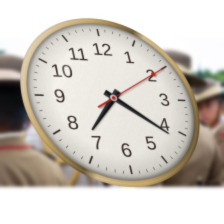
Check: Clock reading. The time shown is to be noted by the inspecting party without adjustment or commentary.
7:21:10
